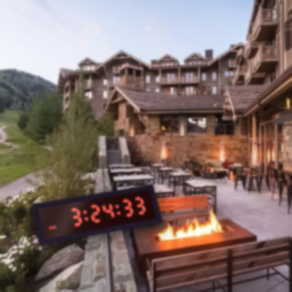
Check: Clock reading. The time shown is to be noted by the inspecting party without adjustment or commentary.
3:24:33
